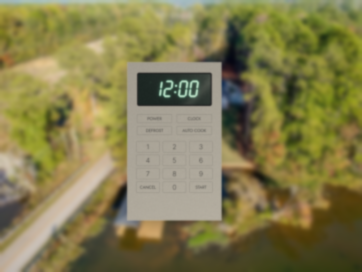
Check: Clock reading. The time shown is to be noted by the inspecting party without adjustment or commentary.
12:00
